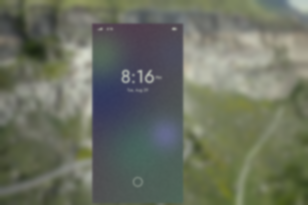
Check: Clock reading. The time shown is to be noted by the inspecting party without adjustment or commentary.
8:16
